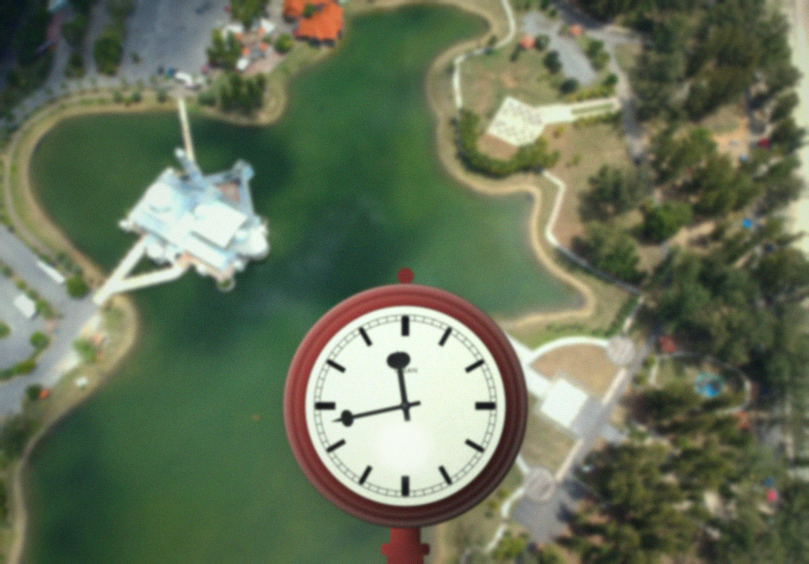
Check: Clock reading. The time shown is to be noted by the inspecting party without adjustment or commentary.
11:43
